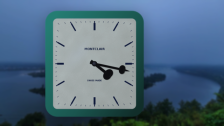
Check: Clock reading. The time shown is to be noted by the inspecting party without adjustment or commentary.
4:17
